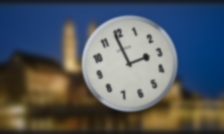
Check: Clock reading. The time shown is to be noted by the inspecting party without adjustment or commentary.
2:59
